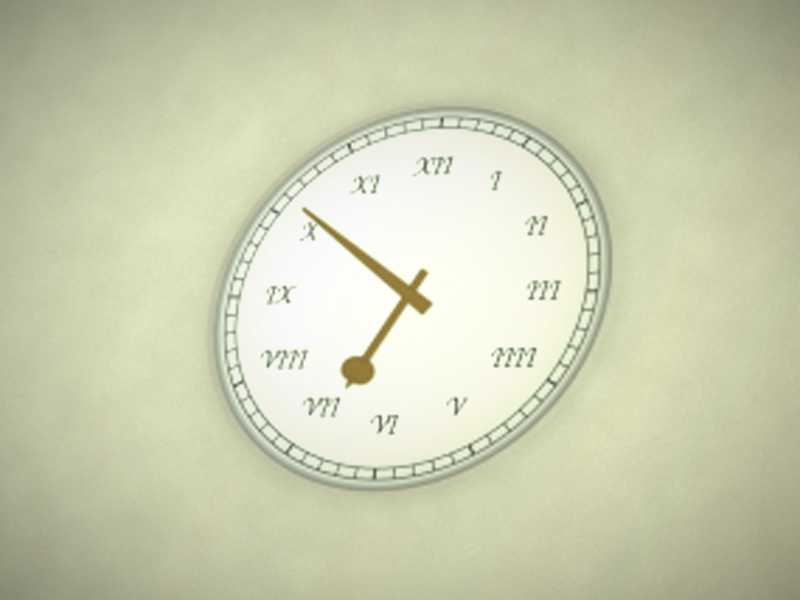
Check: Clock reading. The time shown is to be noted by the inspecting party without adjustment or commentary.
6:51
